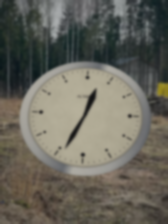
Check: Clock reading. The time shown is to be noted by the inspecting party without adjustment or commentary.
12:34
